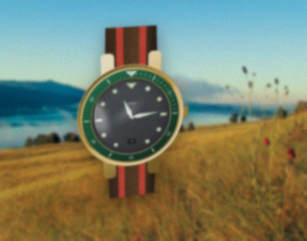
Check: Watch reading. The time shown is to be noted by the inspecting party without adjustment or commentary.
11:14
